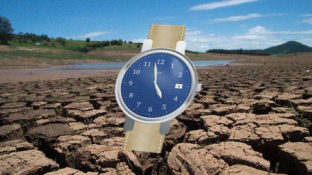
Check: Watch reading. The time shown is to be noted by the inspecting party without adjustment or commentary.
4:58
